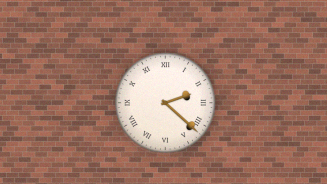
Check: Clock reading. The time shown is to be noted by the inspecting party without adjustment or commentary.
2:22
